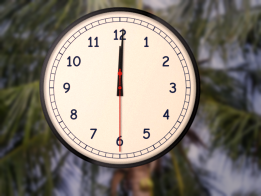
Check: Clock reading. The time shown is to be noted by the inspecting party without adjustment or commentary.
12:00:30
